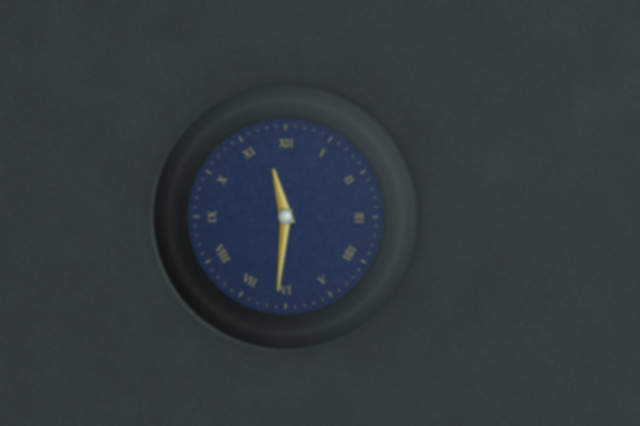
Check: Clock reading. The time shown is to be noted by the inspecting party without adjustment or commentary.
11:31
